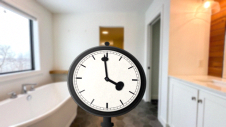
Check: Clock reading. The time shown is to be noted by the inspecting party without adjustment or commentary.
3:59
